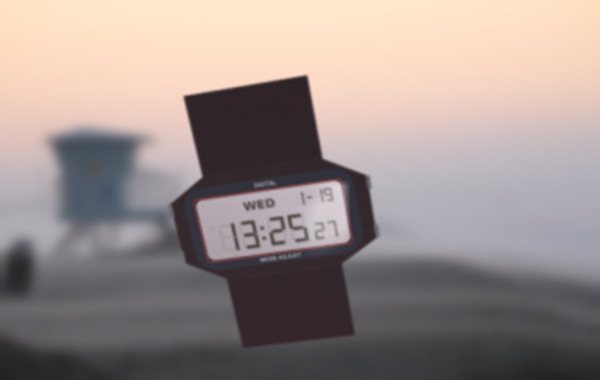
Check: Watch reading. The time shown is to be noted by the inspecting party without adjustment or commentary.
13:25:27
